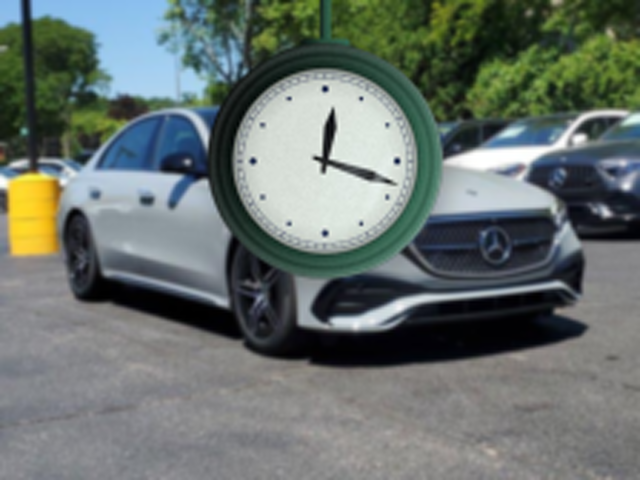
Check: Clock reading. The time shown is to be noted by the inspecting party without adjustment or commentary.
12:18
